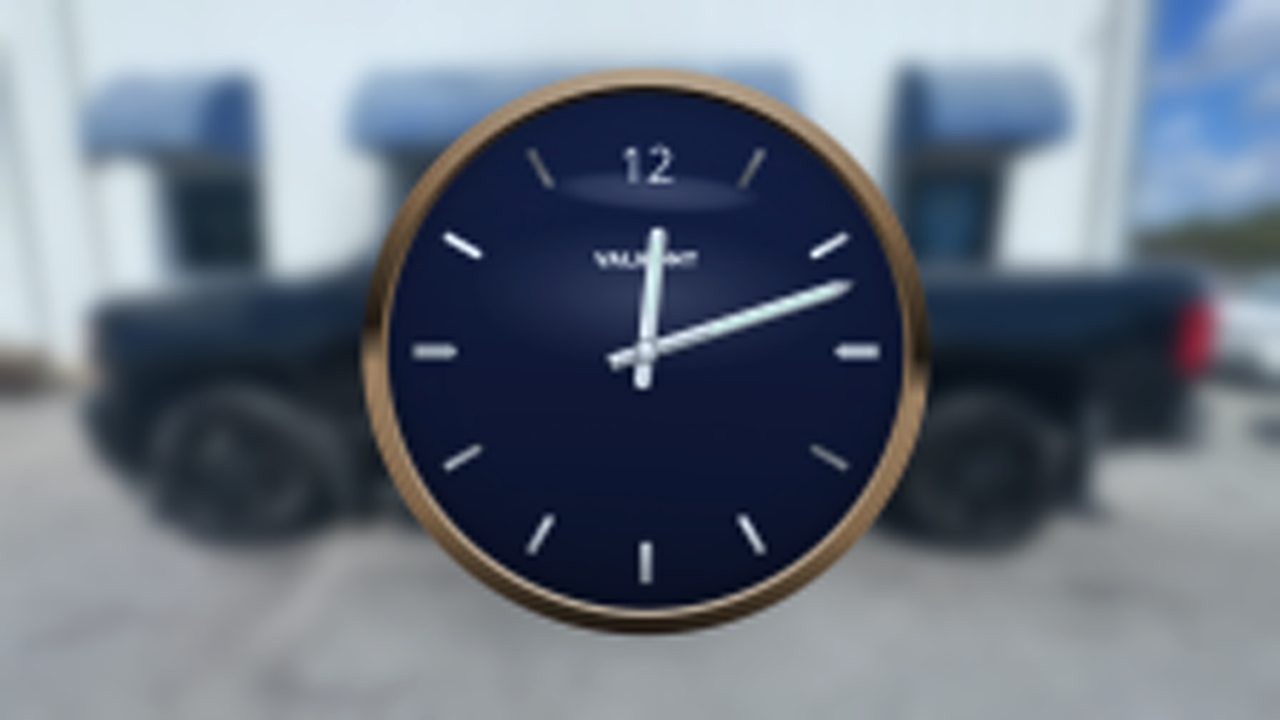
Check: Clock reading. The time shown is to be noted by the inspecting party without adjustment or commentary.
12:12
